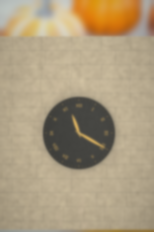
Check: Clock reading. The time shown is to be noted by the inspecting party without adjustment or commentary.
11:20
